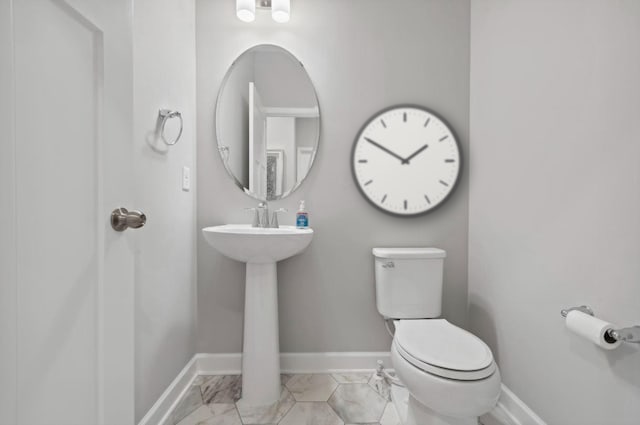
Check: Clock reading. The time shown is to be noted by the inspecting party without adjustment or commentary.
1:50
